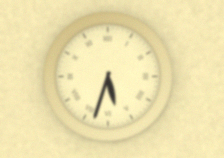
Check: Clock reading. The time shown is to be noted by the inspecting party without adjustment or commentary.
5:33
